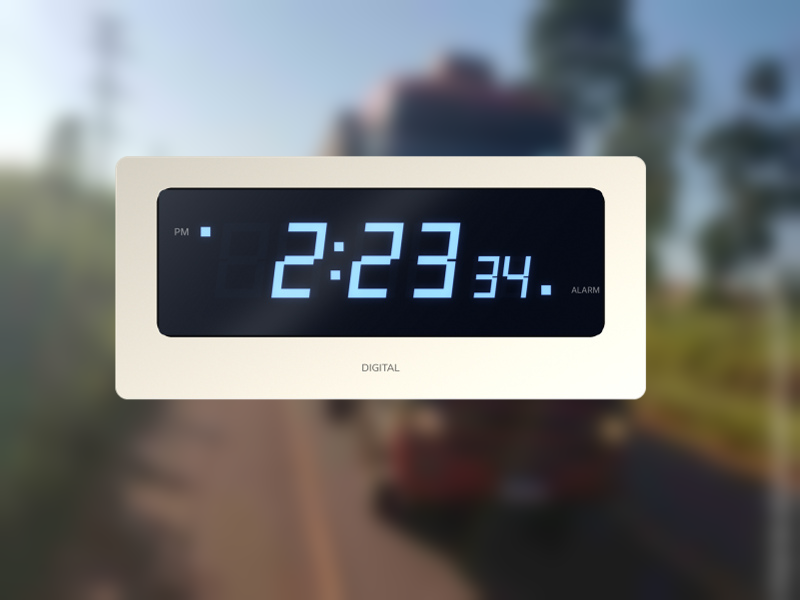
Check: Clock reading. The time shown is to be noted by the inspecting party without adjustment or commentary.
2:23:34
